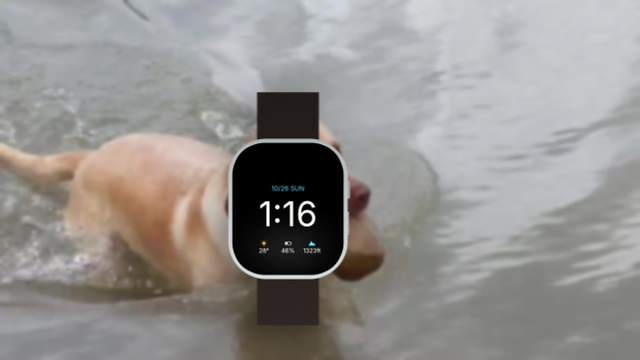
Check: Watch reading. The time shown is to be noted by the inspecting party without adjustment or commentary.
1:16
